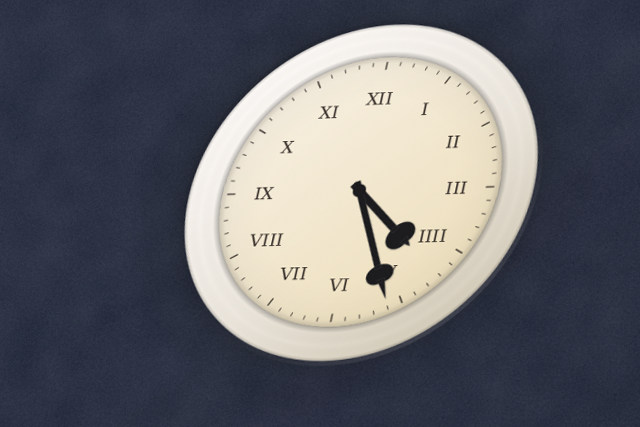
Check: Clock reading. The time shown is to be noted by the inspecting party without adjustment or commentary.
4:26
